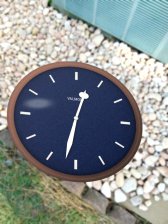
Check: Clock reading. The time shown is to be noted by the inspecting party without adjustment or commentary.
12:32
